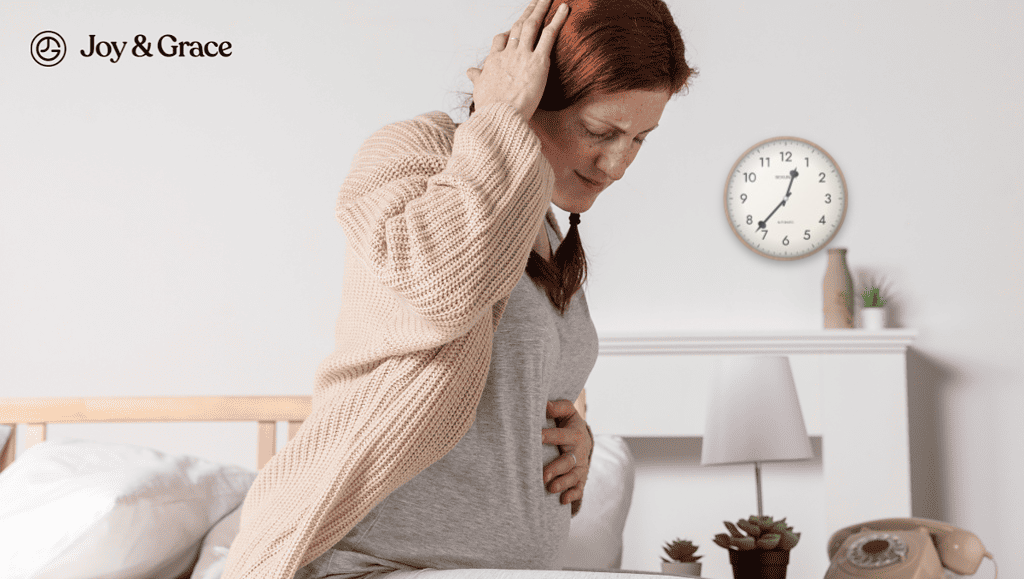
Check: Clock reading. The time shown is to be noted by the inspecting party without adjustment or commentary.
12:37
